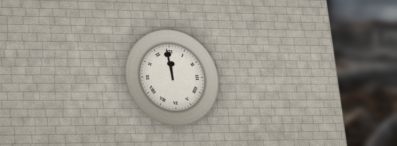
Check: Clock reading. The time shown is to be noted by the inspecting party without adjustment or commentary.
11:59
